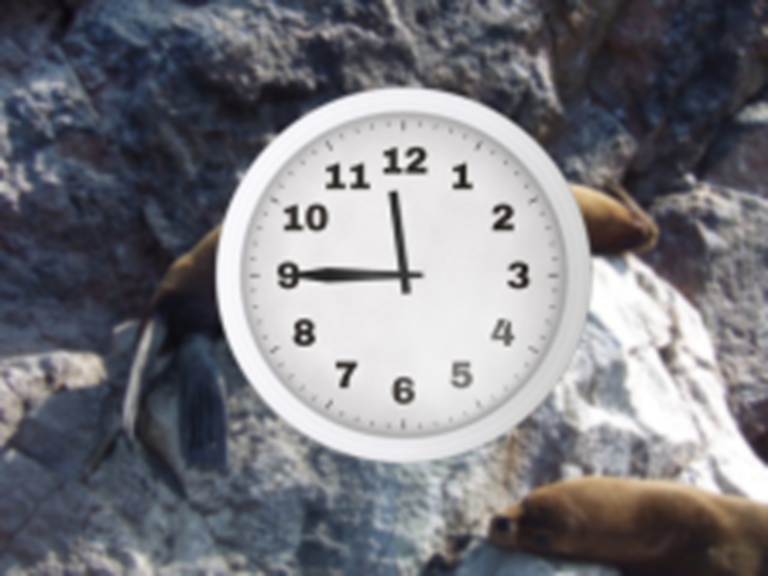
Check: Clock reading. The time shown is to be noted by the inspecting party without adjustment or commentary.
11:45
